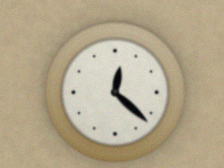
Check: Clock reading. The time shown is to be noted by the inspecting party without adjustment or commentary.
12:22
